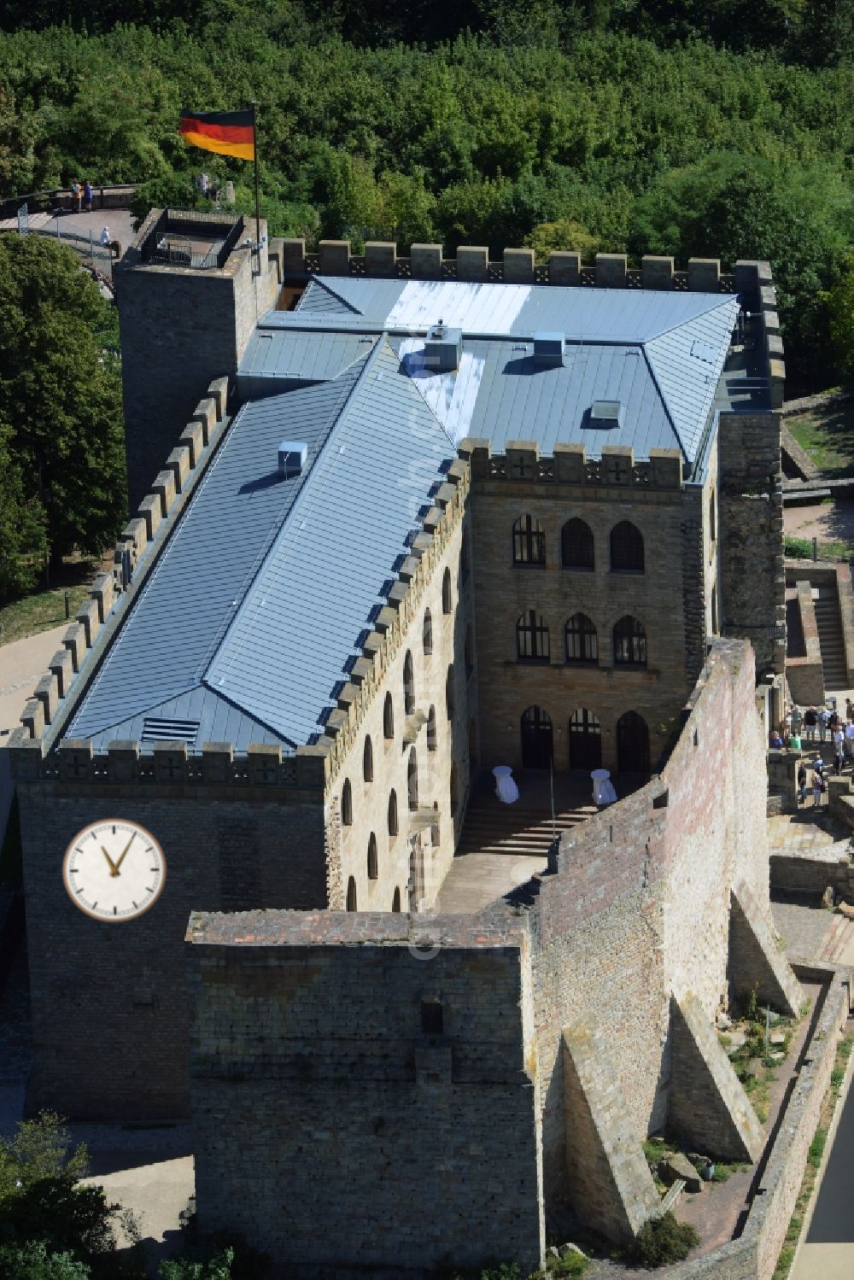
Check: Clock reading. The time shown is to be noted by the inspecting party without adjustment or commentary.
11:05
